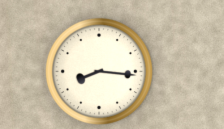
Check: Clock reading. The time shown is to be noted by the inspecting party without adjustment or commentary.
8:16
